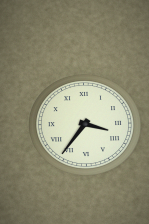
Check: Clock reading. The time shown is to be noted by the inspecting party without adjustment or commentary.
3:36
